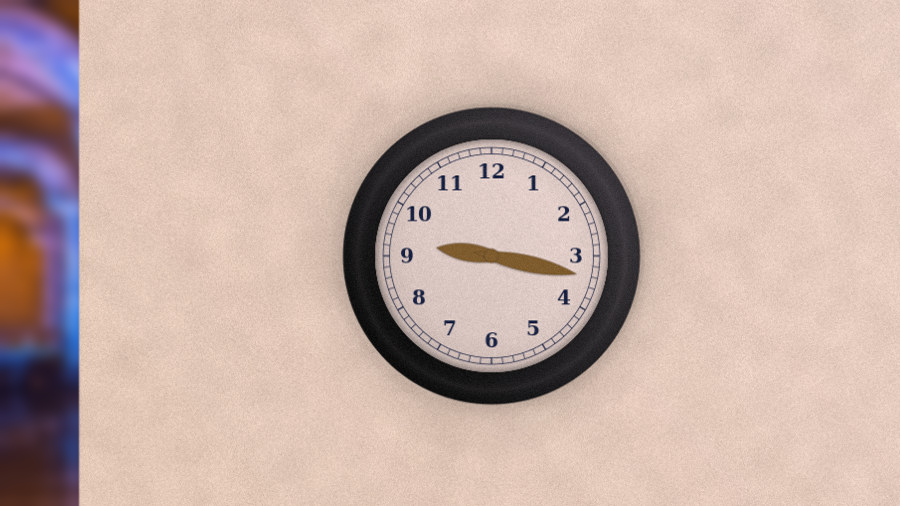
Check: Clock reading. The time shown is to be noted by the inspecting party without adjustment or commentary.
9:17
